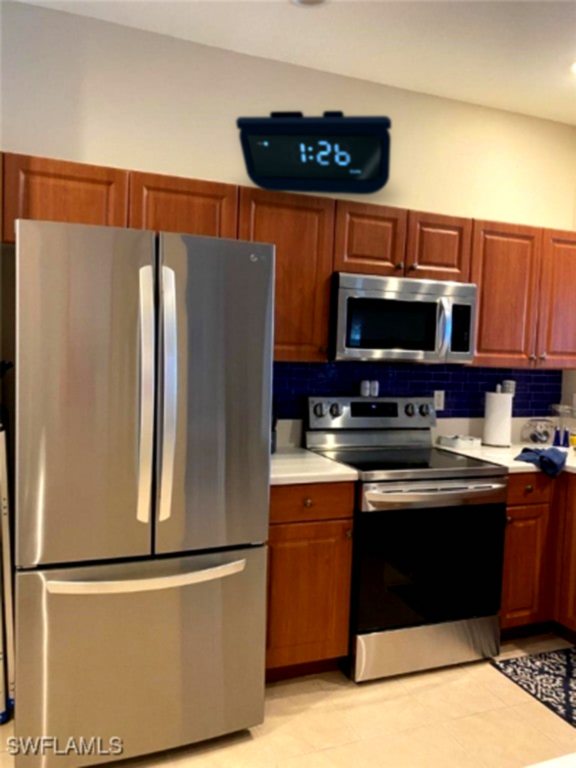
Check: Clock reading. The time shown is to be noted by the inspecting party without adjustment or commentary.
1:26
